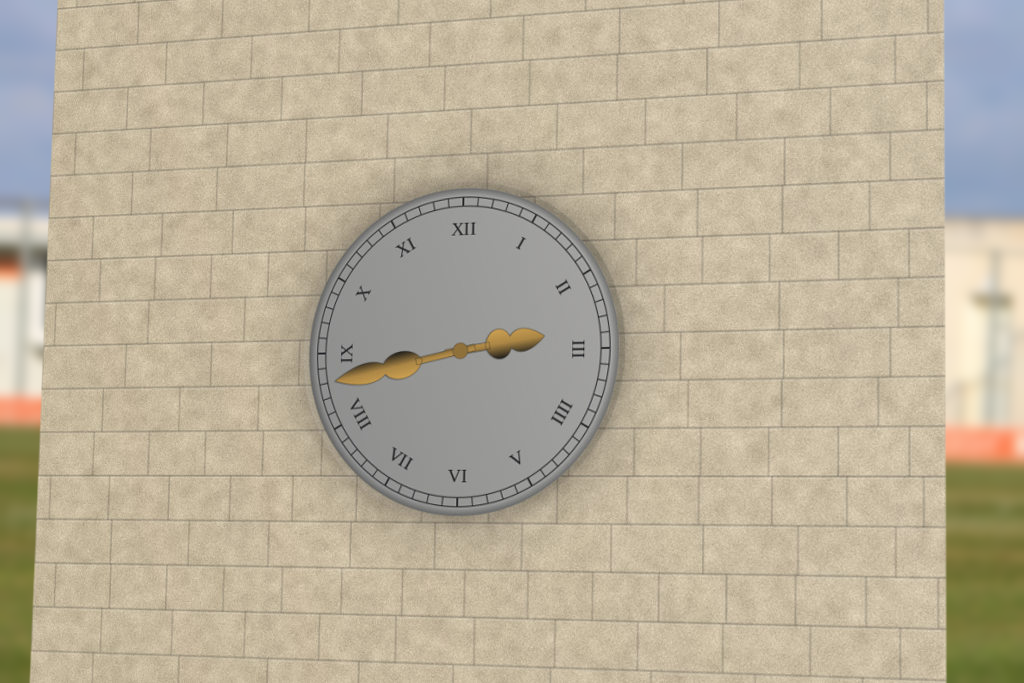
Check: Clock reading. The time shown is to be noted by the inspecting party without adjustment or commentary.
2:43
